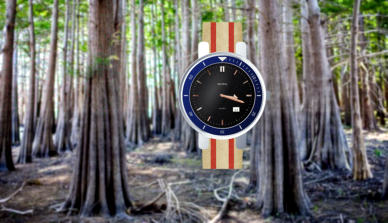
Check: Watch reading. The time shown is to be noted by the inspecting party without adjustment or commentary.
3:18
